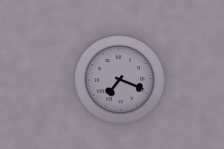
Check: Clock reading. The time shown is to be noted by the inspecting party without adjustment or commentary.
7:19
